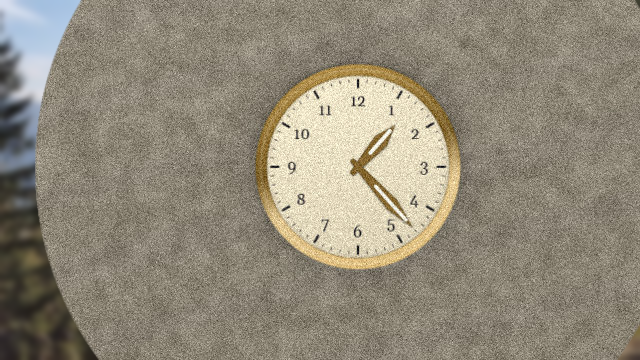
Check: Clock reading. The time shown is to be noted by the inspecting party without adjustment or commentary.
1:23
